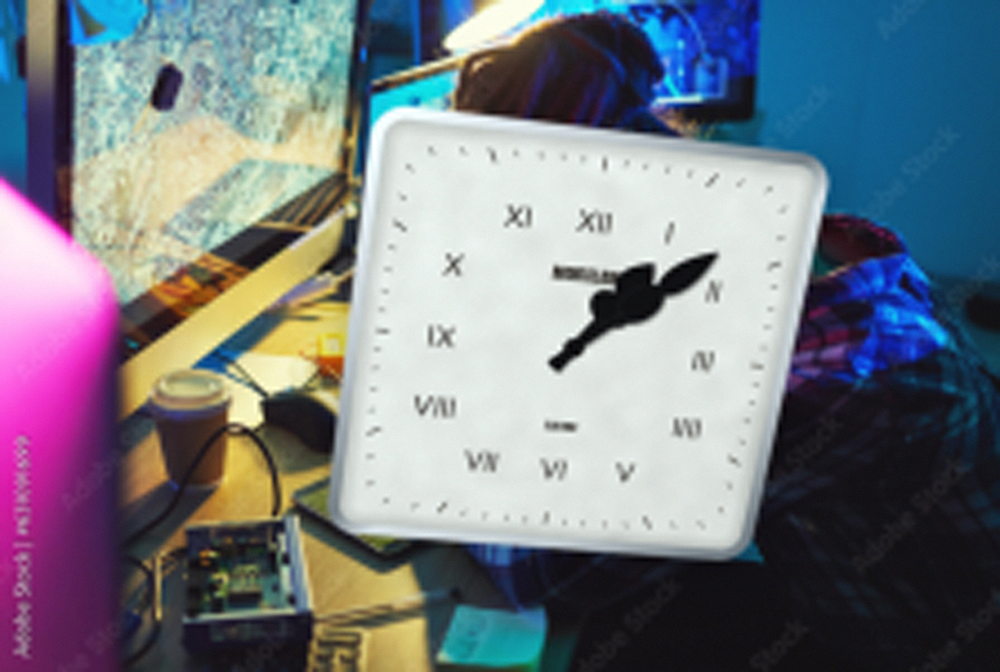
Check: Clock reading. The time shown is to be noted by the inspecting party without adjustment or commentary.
1:08
